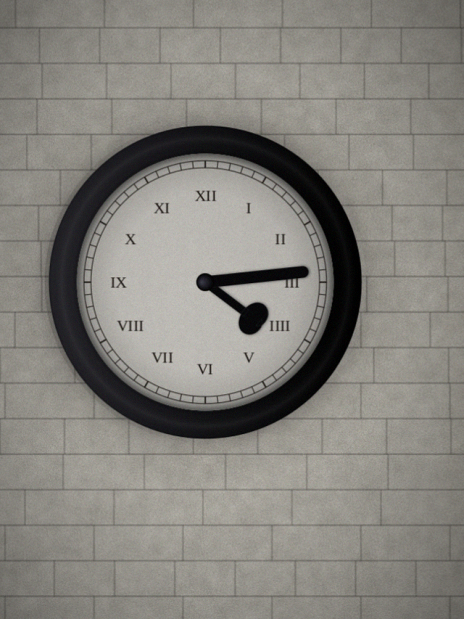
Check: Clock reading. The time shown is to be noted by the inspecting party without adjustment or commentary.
4:14
